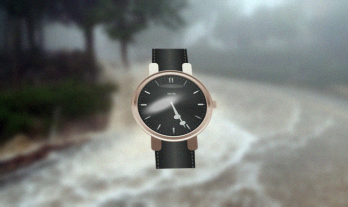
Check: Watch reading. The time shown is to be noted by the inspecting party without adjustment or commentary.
5:26
